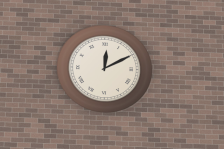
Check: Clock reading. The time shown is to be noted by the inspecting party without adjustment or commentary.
12:10
